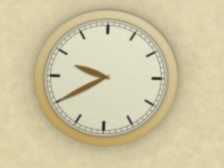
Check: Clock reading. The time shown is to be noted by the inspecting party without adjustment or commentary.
9:40
